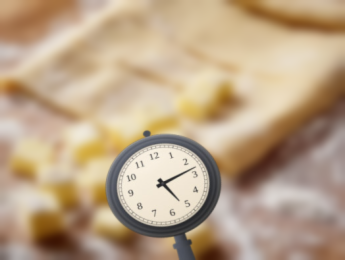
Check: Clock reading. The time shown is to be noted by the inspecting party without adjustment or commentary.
5:13
